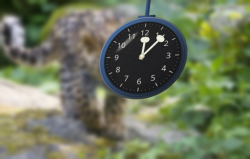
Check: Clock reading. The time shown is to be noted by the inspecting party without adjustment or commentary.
12:07
